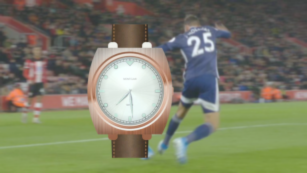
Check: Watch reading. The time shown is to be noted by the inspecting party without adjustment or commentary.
7:29
